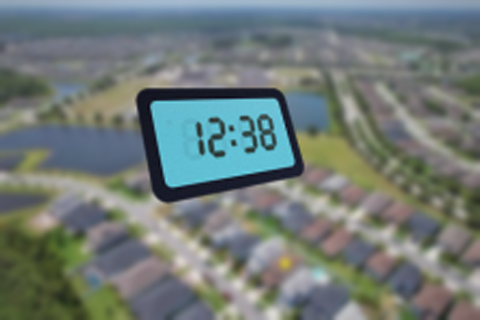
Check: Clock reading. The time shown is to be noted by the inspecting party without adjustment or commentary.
12:38
